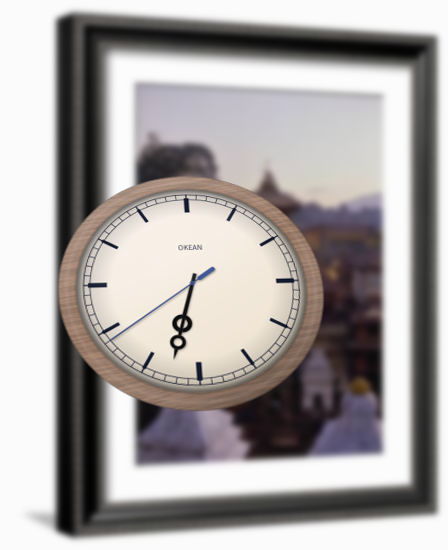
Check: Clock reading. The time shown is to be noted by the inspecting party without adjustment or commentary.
6:32:39
